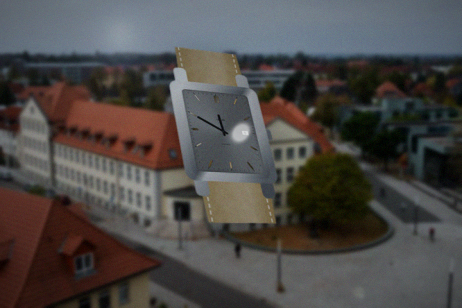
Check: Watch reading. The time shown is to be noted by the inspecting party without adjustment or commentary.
11:50
